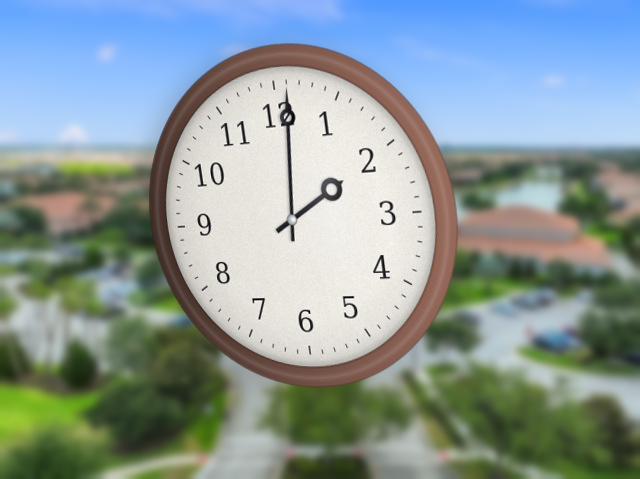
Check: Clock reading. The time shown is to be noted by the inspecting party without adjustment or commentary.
2:01
